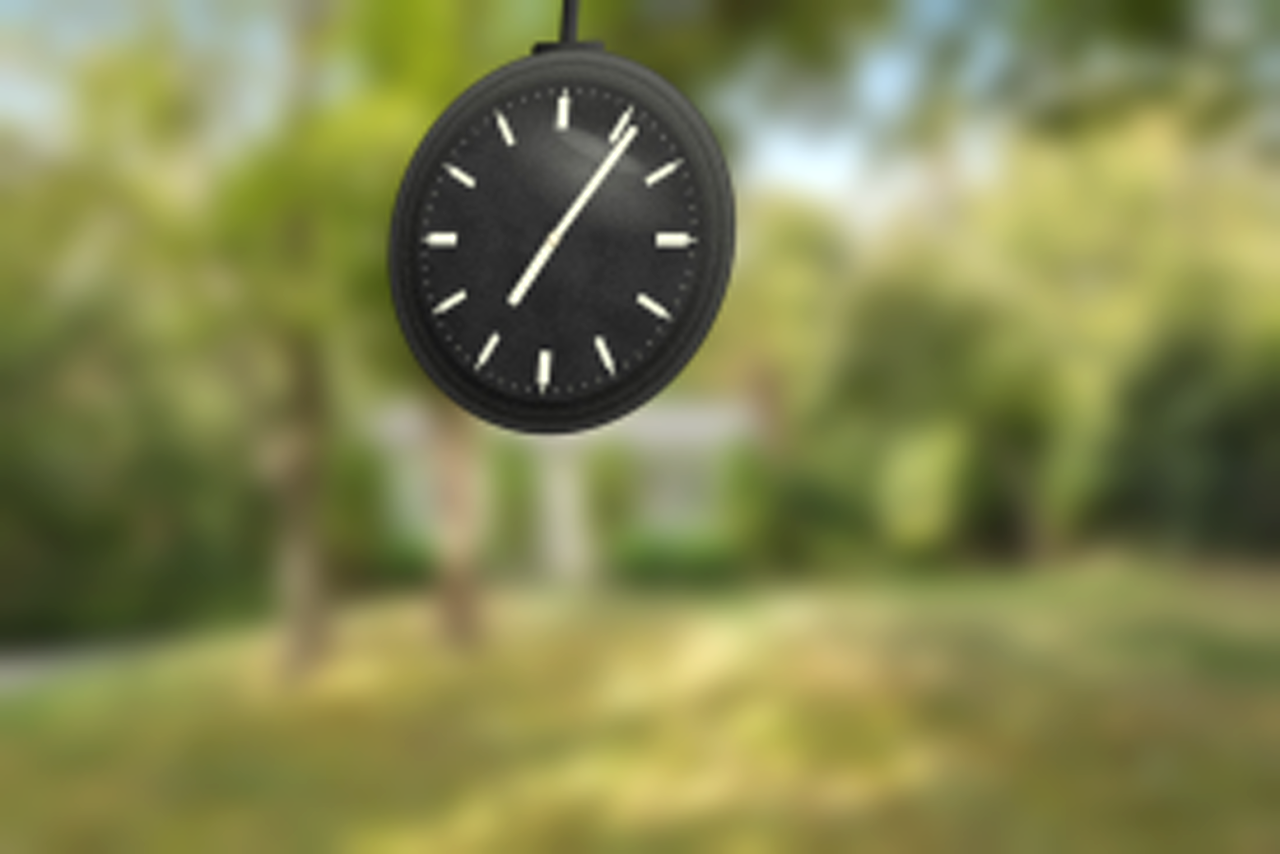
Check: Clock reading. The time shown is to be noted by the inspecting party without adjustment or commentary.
7:06
